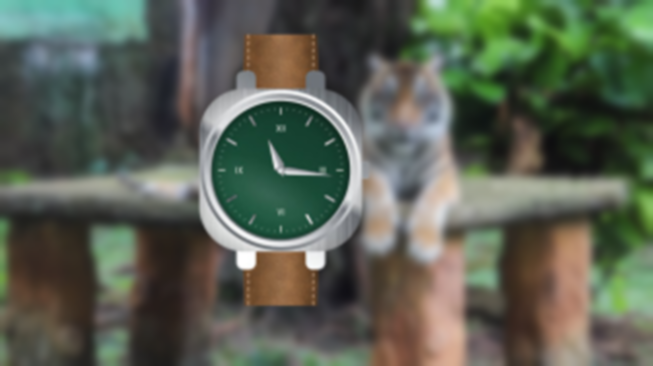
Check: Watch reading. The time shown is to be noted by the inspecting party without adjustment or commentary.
11:16
